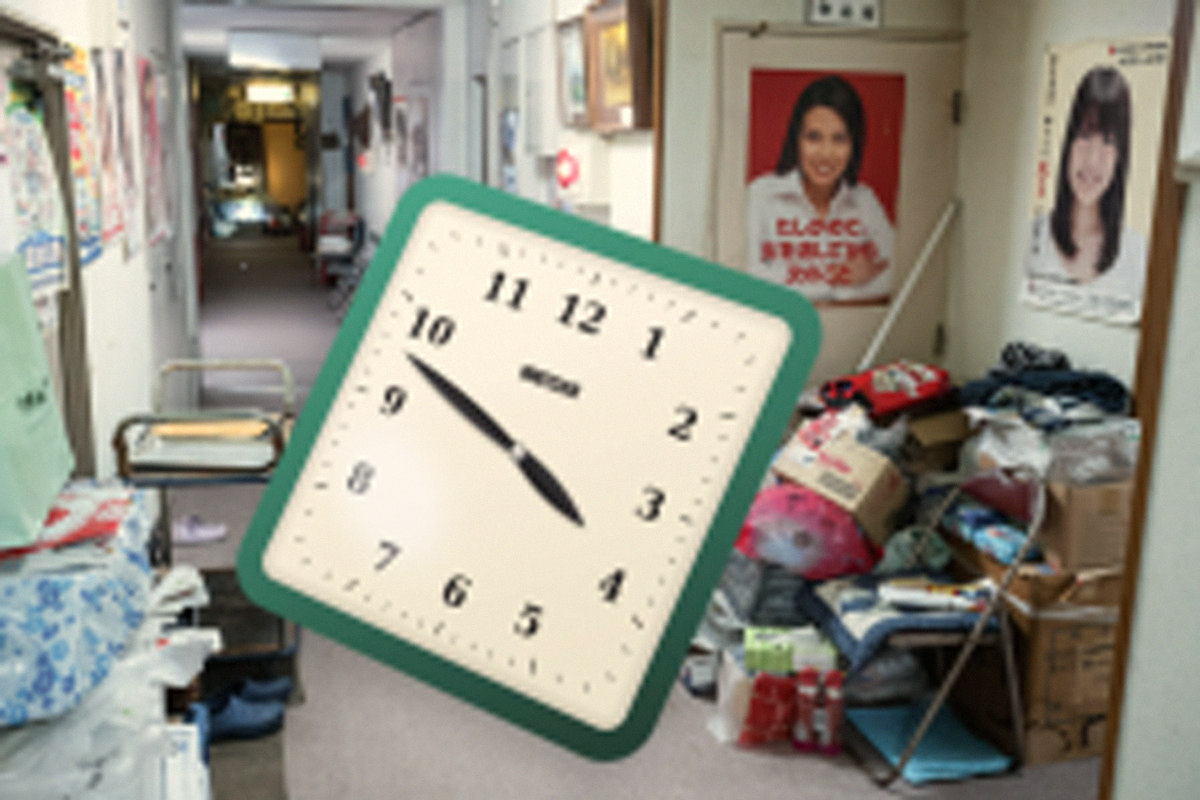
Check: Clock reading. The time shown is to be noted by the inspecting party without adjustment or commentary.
3:48
